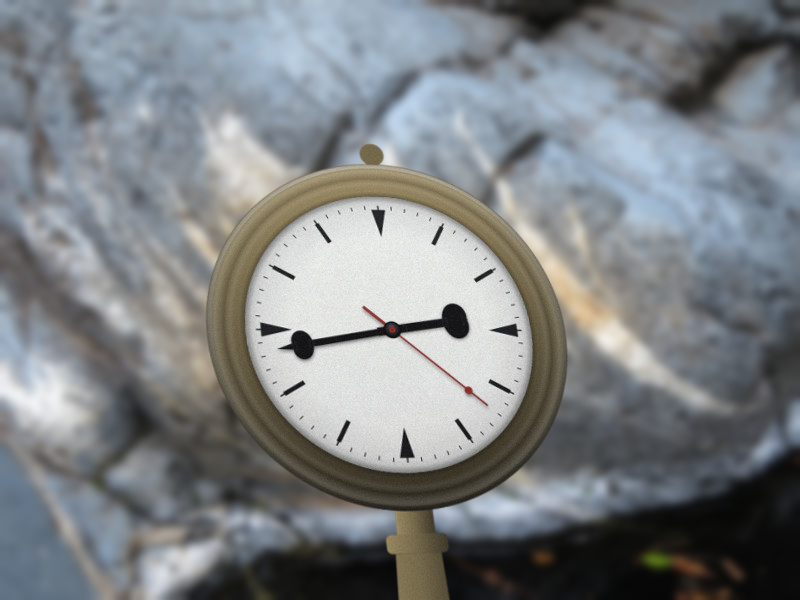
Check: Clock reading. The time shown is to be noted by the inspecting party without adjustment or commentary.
2:43:22
